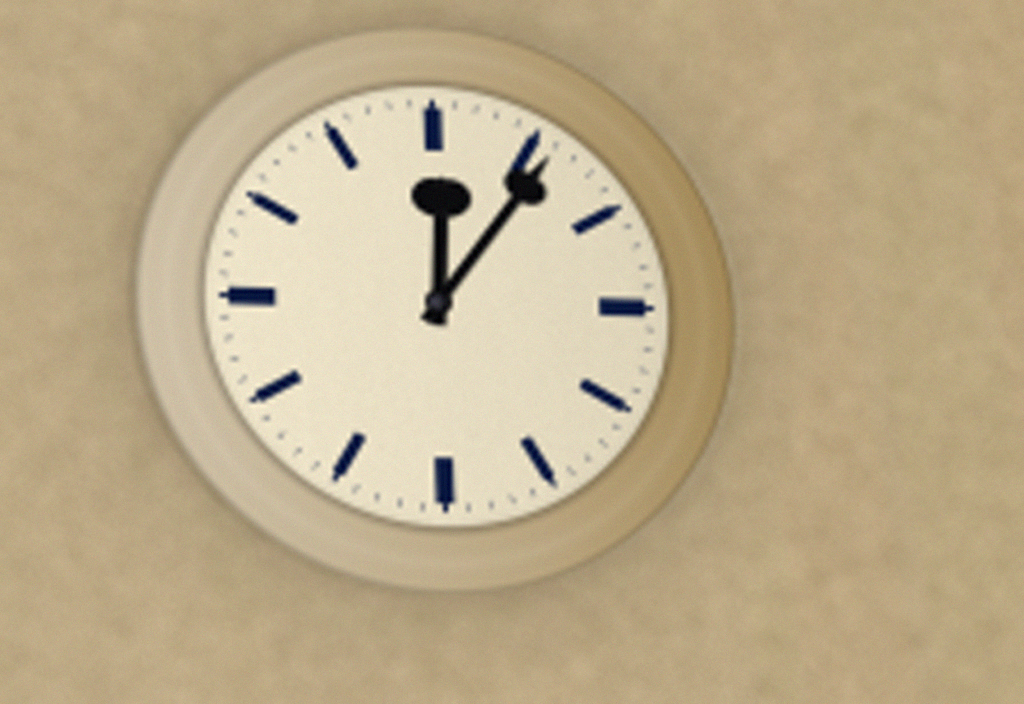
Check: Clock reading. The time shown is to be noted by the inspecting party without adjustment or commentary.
12:06
